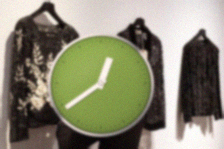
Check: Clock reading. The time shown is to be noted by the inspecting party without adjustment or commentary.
12:39
